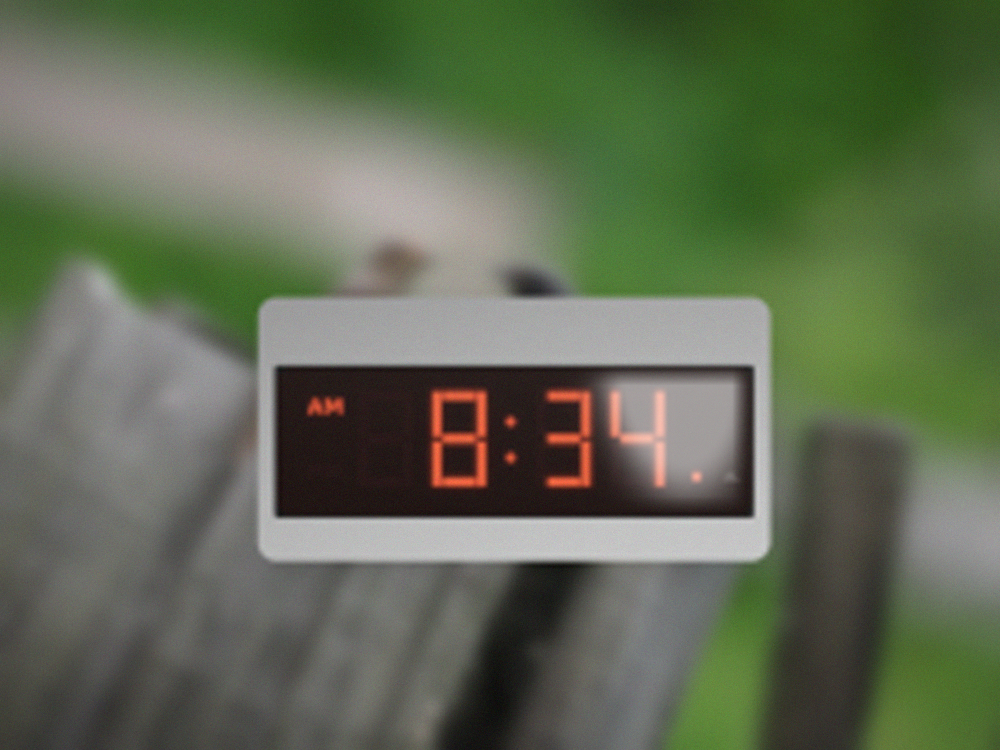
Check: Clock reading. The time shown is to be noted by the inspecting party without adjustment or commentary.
8:34
